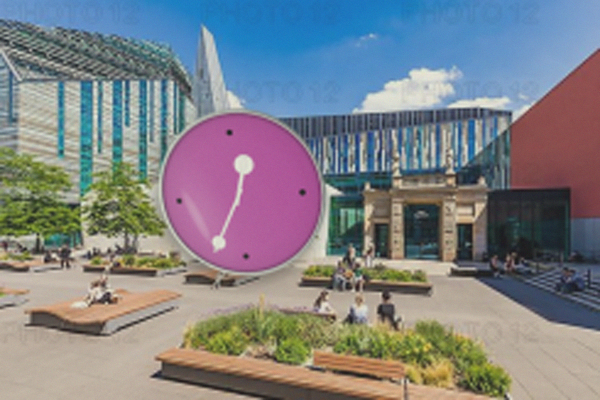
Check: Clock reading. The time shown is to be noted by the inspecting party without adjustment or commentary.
12:35
